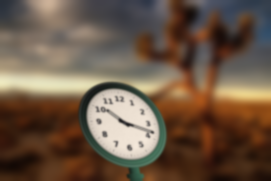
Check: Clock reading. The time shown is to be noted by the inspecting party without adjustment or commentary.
10:18
